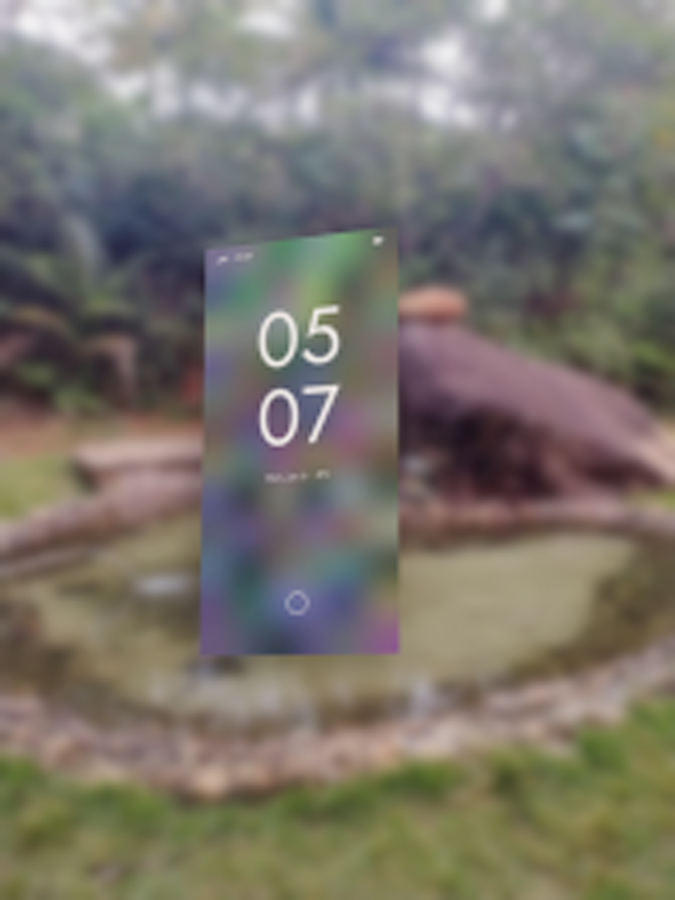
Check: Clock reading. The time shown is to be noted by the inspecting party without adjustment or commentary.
5:07
